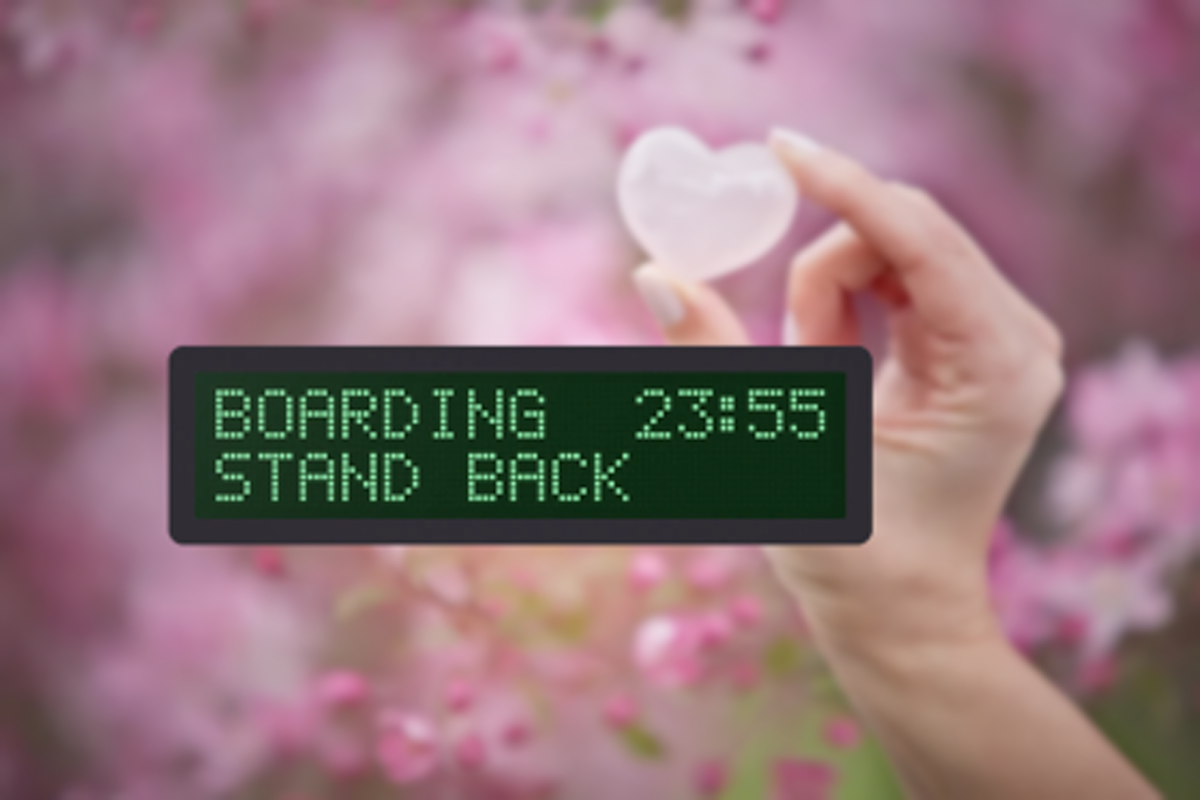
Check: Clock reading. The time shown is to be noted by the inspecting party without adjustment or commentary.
23:55
